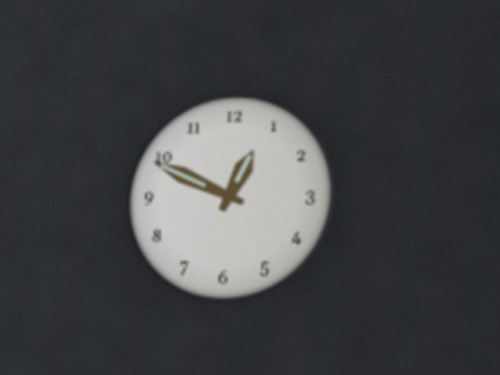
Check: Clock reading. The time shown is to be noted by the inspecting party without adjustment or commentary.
12:49
